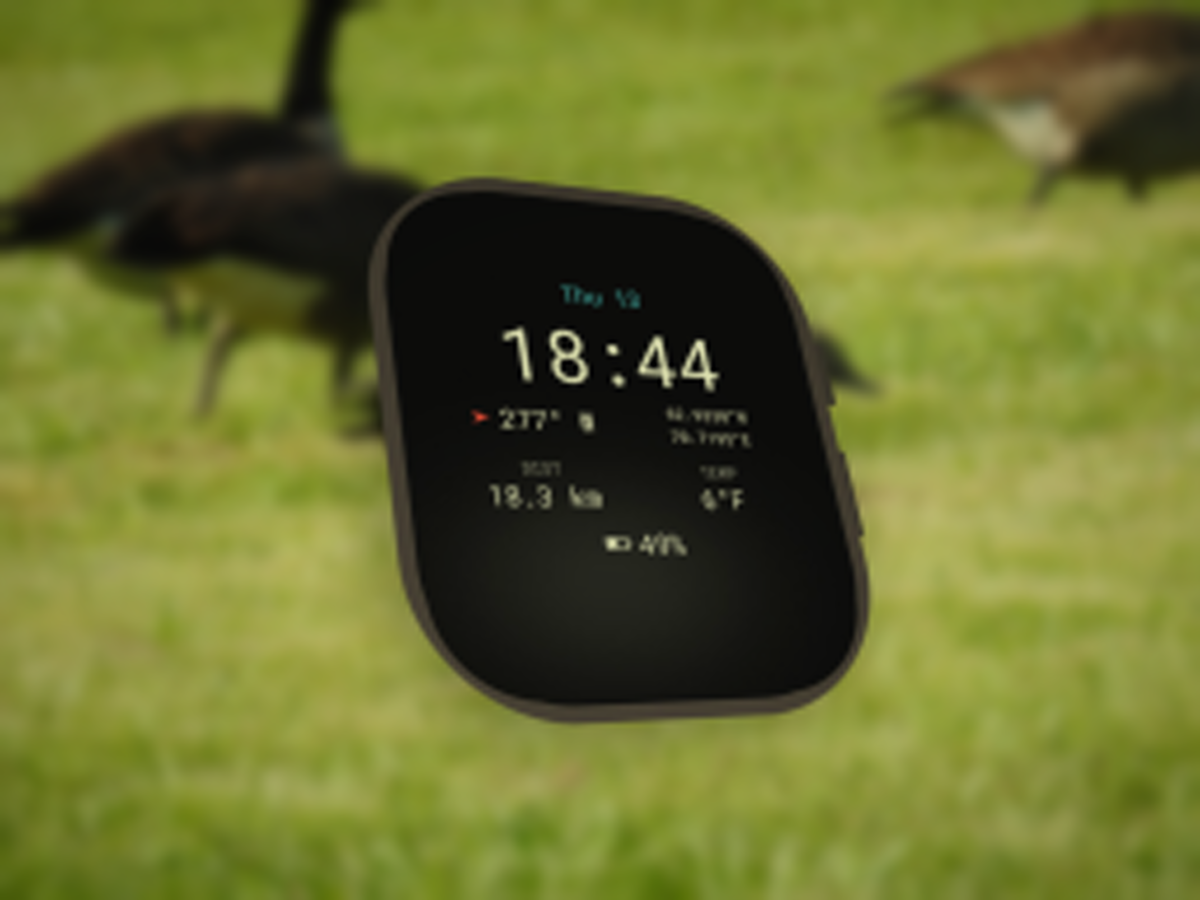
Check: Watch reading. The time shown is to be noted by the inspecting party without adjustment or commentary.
18:44
